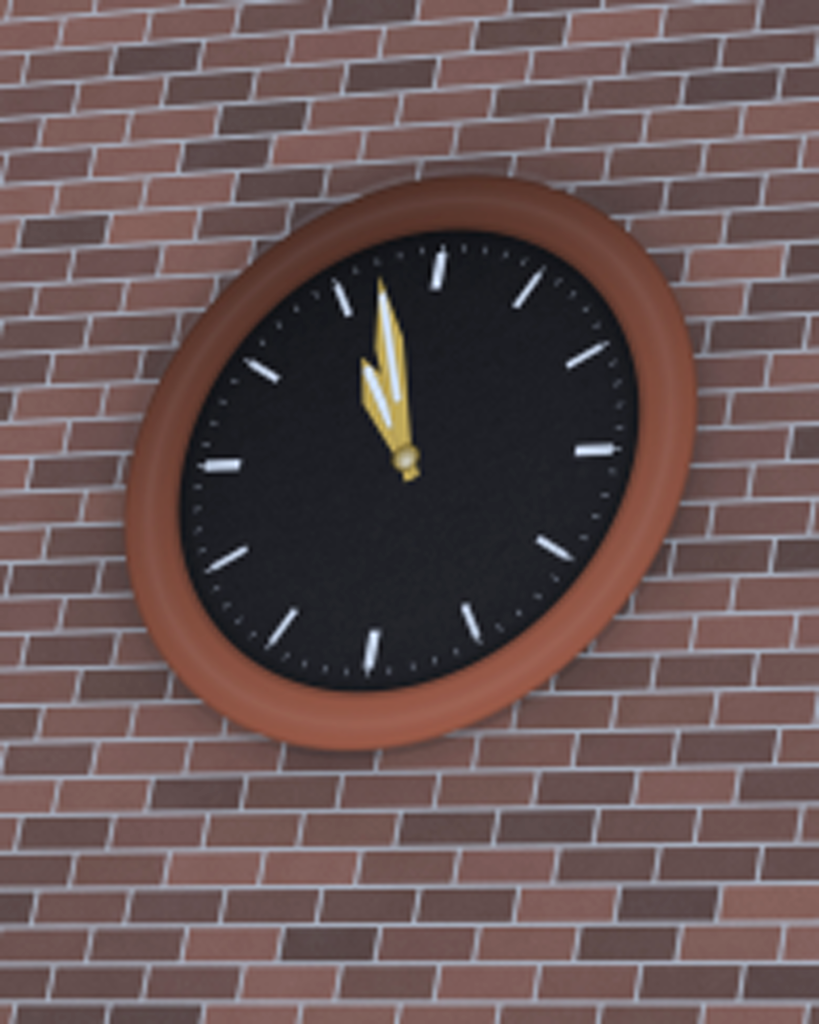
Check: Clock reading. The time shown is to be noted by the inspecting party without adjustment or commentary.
10:57
